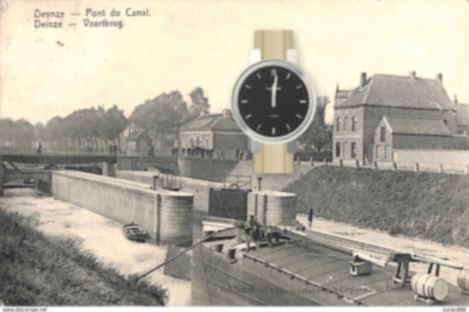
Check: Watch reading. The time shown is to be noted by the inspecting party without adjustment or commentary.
12:01
